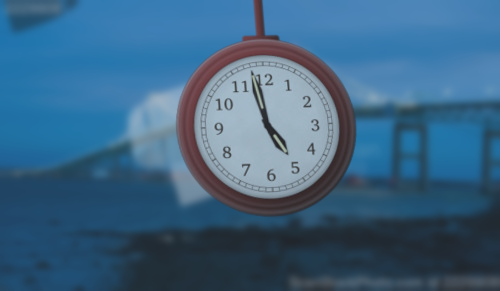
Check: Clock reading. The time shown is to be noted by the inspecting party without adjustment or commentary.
4:58
